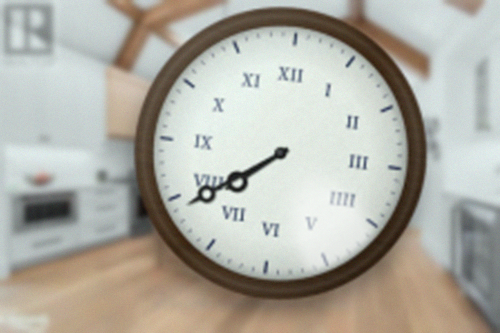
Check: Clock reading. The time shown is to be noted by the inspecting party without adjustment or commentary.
7:39
